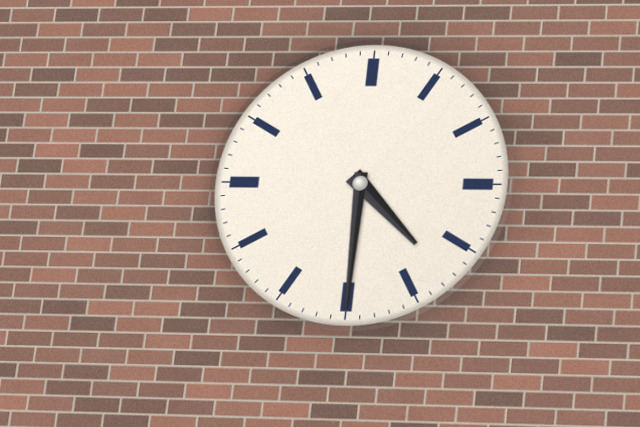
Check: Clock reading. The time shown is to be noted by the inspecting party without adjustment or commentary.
4:30
